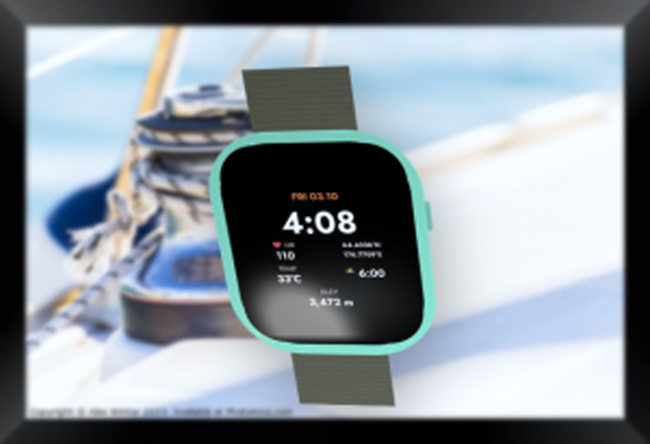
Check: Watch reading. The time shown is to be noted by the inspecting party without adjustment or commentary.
4:08
